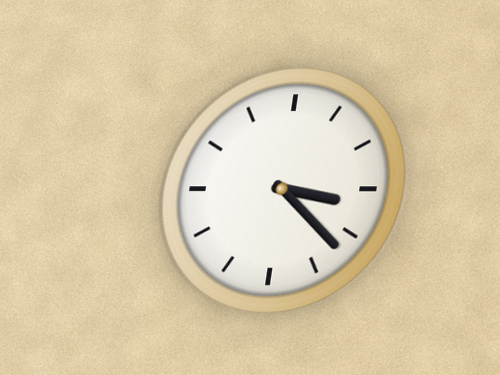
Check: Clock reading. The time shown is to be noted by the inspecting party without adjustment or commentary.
3:22
